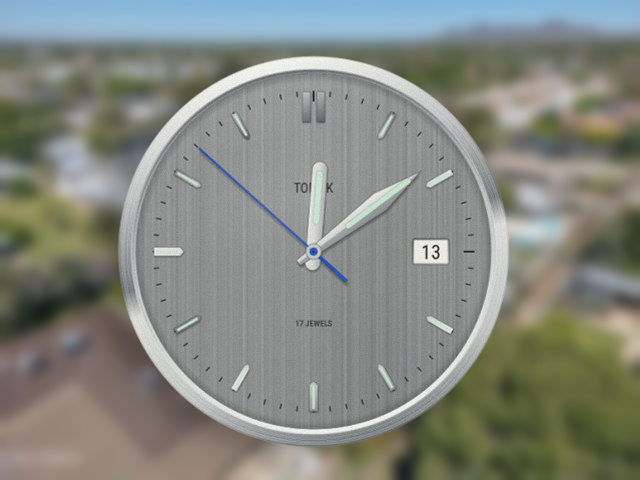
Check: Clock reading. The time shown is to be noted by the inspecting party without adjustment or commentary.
12:08:52
